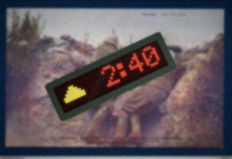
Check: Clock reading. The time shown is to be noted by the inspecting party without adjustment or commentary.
2:40
